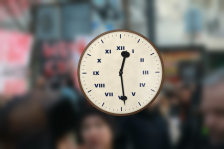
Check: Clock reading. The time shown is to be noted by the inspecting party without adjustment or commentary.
12:29
